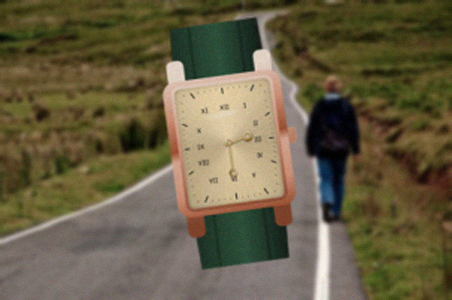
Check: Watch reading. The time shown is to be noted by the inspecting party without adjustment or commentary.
2:30
